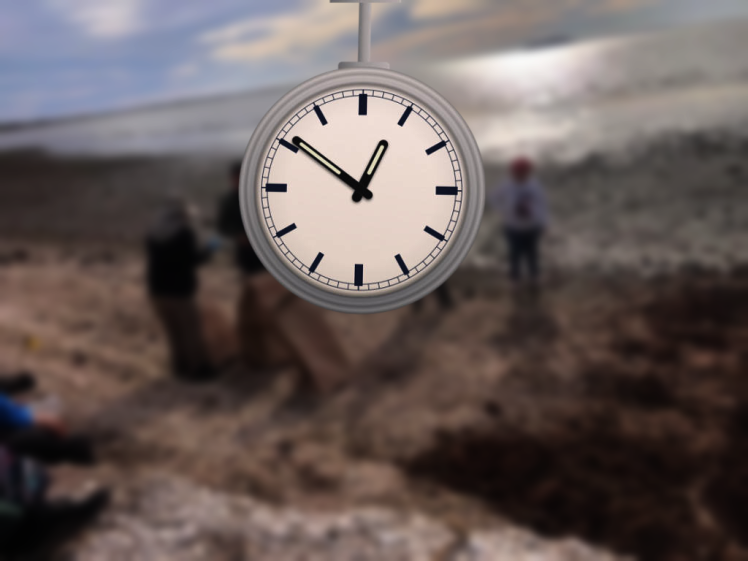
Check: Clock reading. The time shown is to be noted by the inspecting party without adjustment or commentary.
12:51
